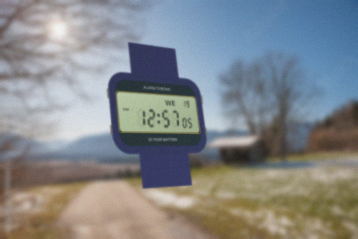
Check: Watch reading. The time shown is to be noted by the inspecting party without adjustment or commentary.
12:57:05
